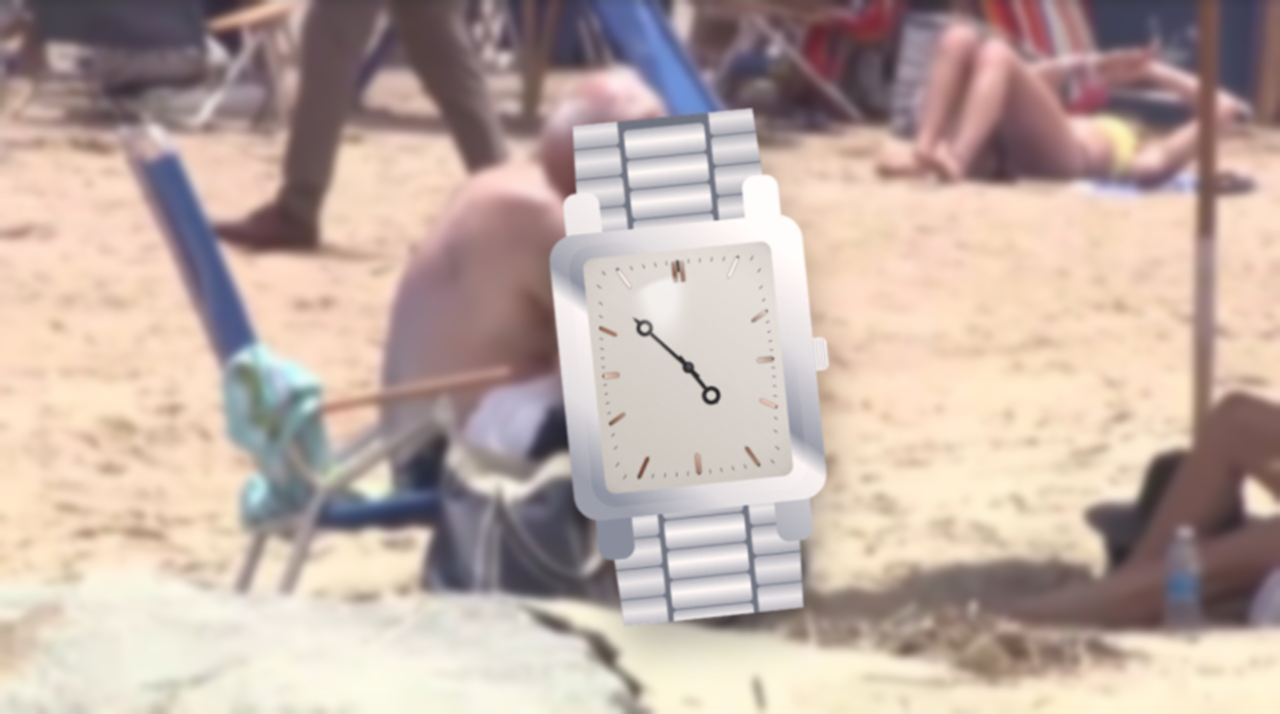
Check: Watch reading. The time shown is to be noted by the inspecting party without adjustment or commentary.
4:53
